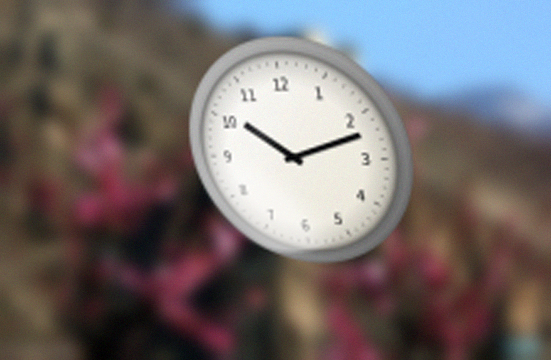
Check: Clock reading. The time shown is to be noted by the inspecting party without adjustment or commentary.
10:12
